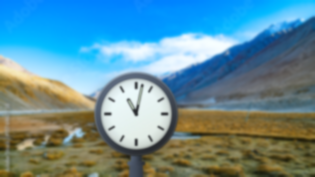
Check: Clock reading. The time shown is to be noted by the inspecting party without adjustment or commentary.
11:02
